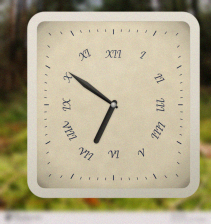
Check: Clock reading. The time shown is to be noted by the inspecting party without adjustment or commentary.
6:51
